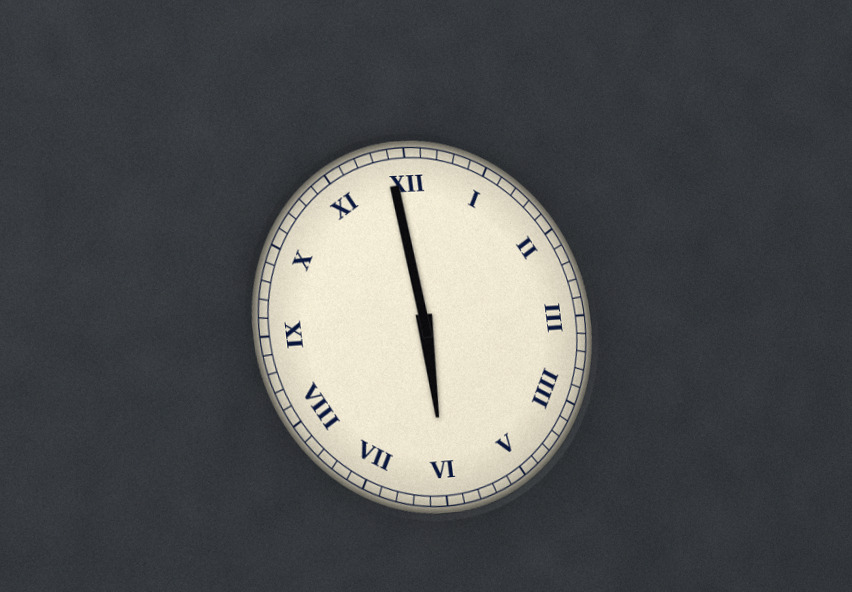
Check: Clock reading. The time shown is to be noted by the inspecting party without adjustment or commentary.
5:59
